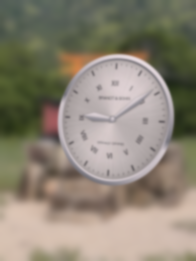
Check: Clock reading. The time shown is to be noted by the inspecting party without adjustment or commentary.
9:09
